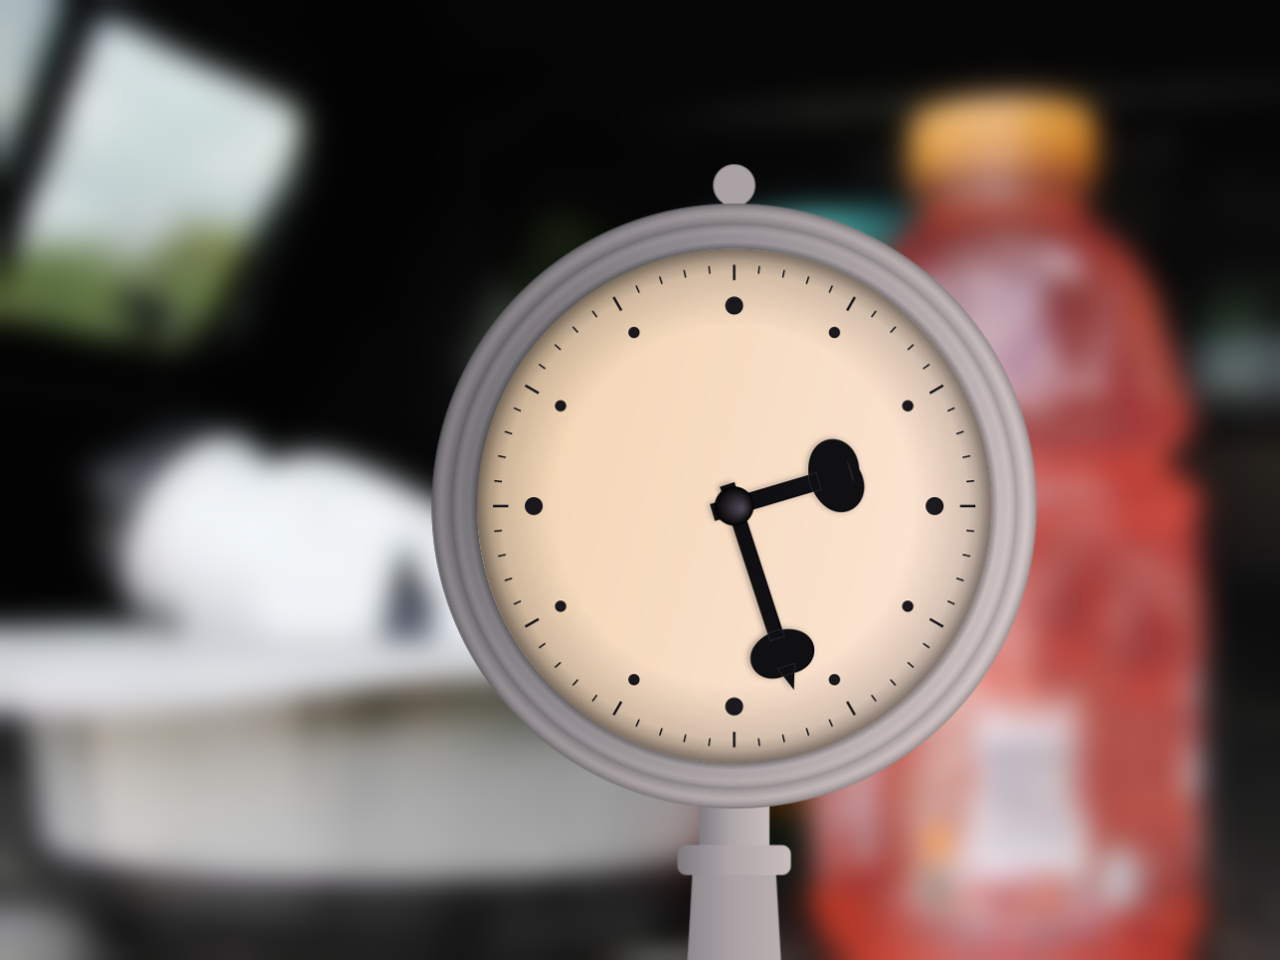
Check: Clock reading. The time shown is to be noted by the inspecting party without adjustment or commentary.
2:27
